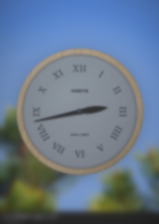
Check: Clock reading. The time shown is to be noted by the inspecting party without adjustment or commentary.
2:43
